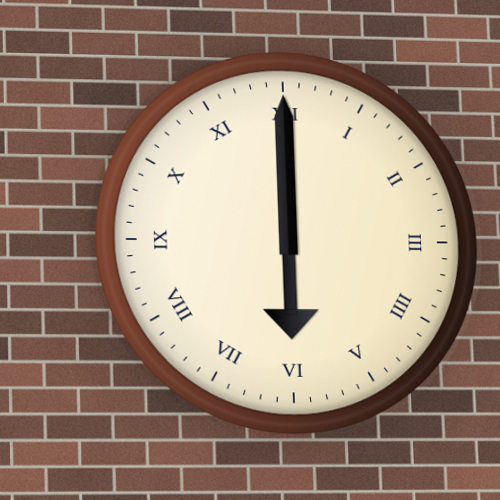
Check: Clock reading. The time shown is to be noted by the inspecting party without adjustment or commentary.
6:00
